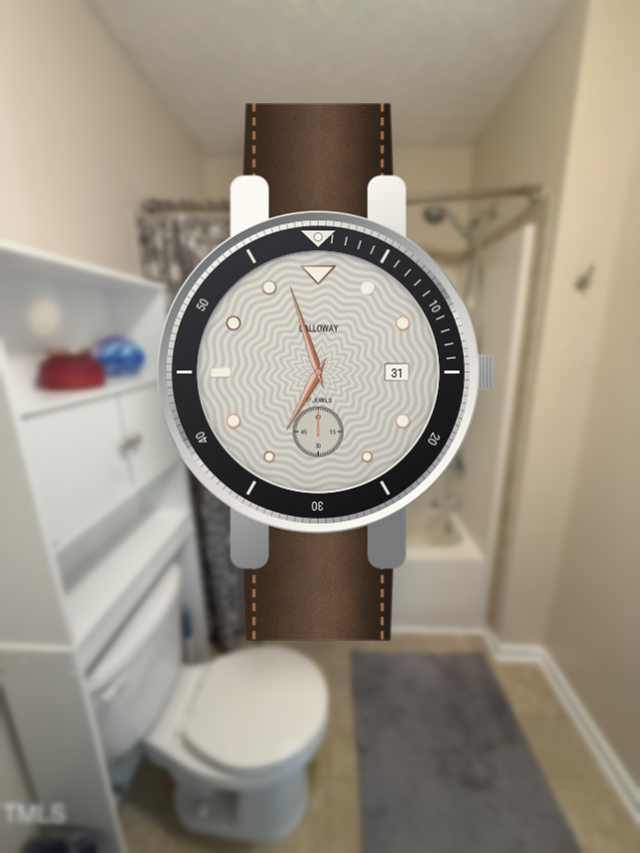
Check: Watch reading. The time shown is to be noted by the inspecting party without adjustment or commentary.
6:57
